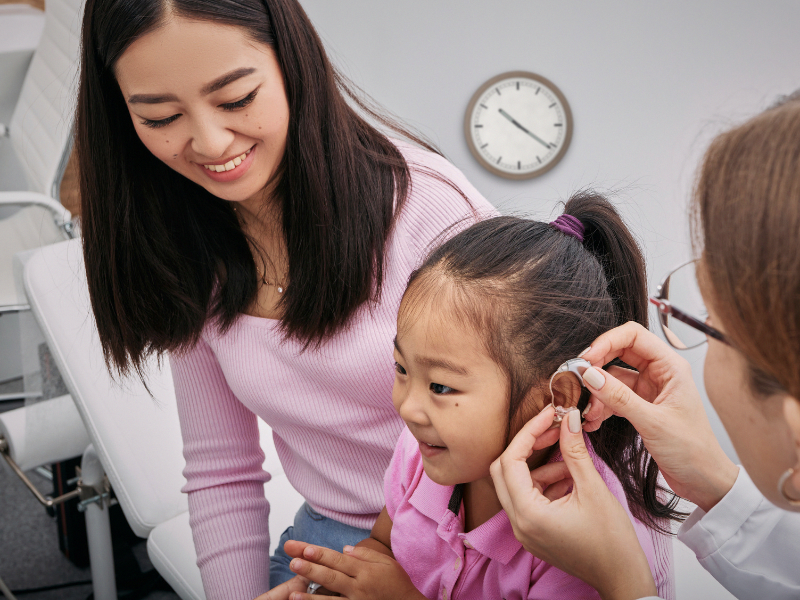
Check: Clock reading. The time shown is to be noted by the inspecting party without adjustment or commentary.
10:21
